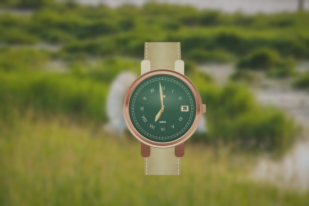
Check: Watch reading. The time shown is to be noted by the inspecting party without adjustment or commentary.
6:59
